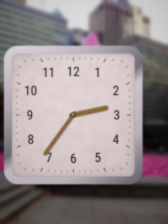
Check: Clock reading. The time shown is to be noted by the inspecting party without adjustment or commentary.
2:36
